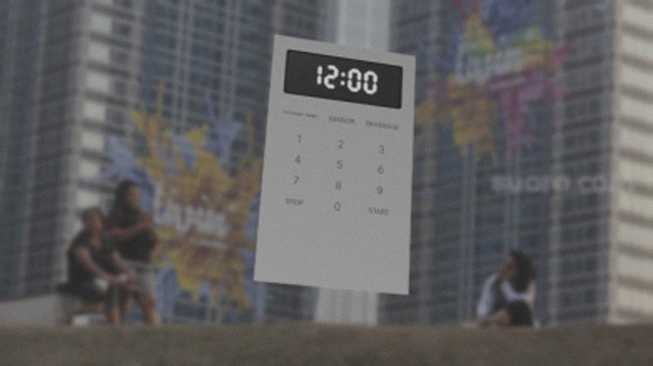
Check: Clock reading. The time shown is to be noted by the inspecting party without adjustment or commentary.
12:00
